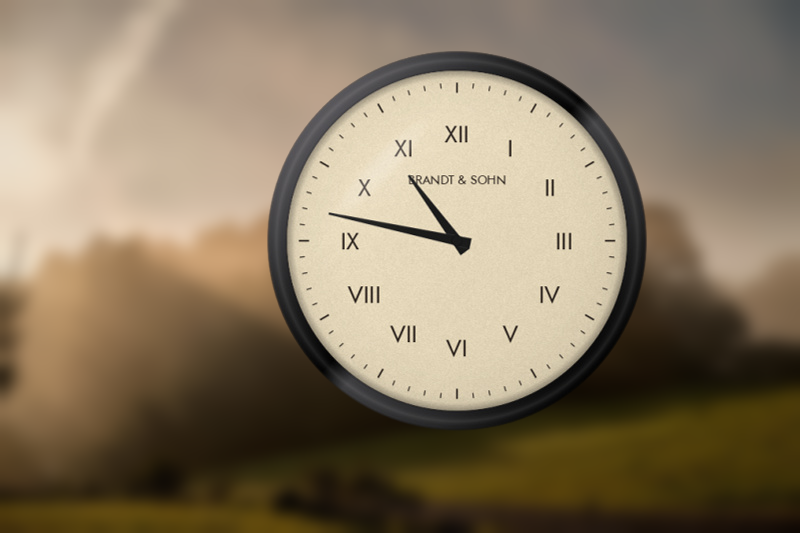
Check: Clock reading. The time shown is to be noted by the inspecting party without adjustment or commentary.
10:47
